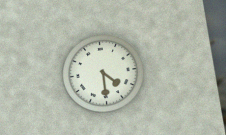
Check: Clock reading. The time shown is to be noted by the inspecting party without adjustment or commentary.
4:30
